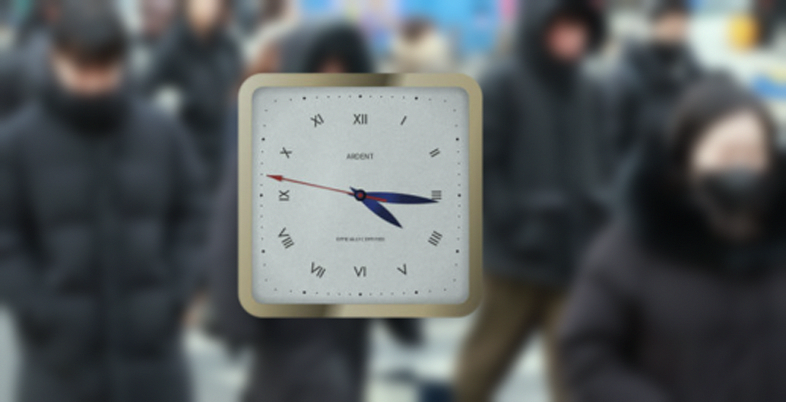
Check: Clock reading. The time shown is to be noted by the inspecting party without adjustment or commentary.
4:15:47
